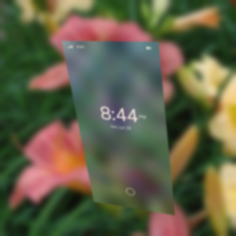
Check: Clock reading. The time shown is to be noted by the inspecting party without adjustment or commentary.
8:44
